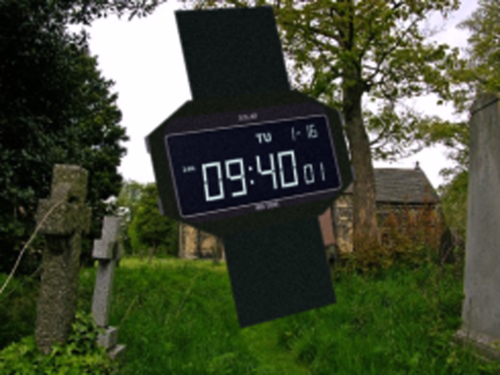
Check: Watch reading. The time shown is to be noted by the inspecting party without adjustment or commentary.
9:40:01
